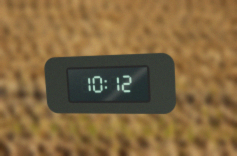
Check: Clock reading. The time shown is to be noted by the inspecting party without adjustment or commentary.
10:12
